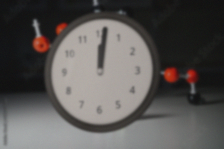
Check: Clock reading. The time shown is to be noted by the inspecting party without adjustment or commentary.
12:01
